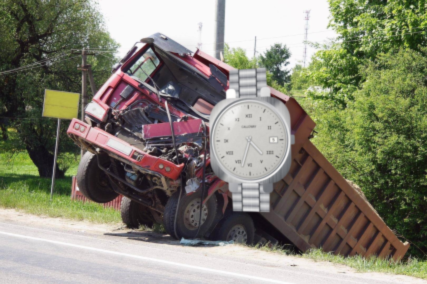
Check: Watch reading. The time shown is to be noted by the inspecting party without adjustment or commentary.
4:33
